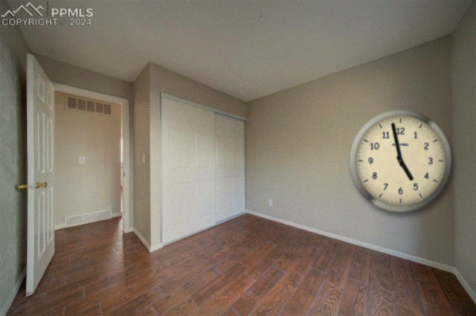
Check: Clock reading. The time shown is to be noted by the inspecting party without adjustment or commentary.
4:58
